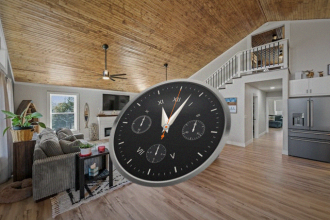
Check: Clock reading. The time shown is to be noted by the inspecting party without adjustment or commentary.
11:03
